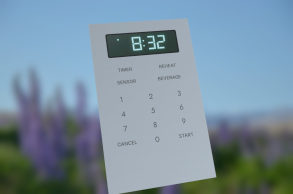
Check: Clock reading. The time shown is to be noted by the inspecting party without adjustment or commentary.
8:32
